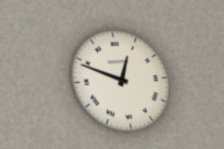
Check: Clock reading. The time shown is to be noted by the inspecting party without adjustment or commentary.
12:49
